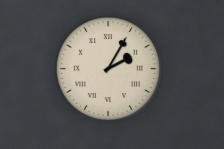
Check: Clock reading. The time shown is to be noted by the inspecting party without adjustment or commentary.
2:05
